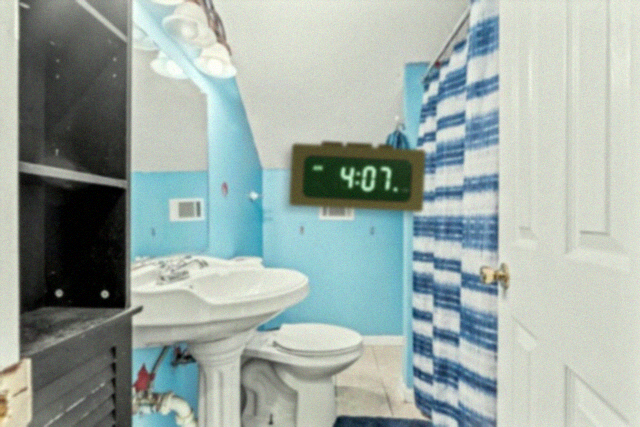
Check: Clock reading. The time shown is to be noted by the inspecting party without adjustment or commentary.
4:07
